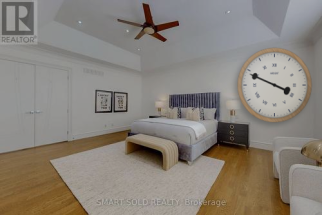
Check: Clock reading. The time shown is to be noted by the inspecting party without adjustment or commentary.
3:49
